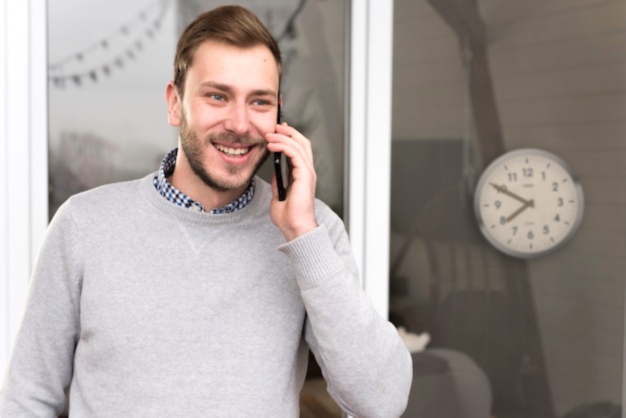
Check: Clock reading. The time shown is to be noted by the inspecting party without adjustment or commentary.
7:50
